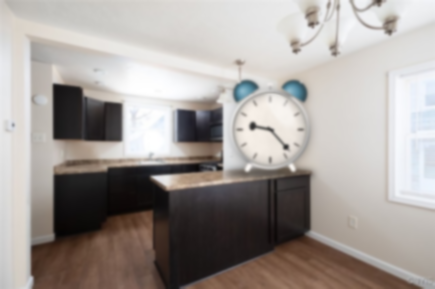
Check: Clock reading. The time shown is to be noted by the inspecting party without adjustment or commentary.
9:23
